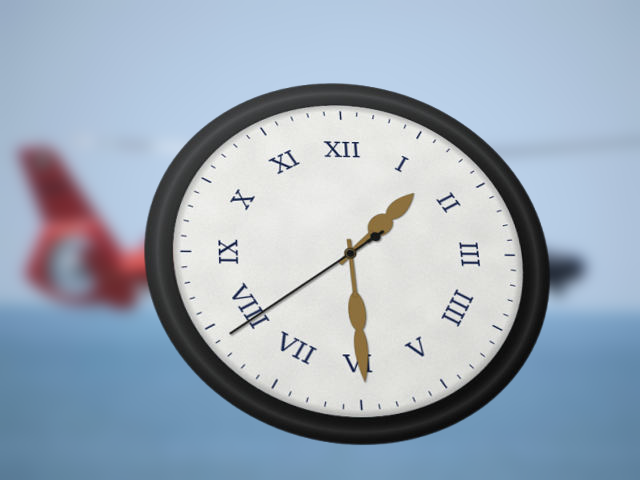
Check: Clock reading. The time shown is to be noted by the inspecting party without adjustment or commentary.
1:29:39
